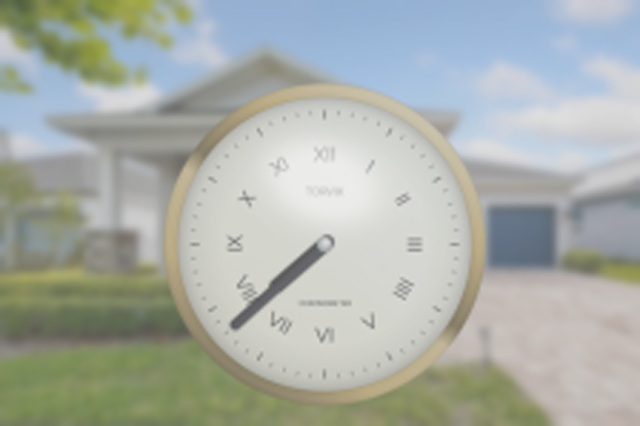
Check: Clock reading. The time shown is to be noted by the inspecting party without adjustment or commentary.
7:38
